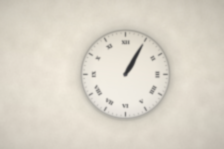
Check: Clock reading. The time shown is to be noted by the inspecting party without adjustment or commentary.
1:05
